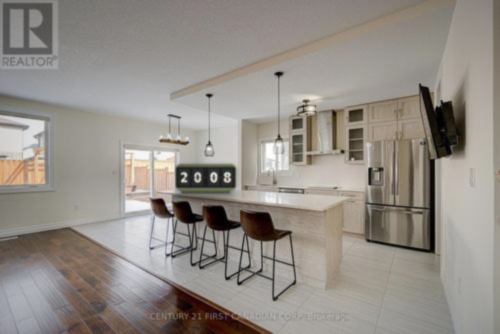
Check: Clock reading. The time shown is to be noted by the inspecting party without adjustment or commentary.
20:08
